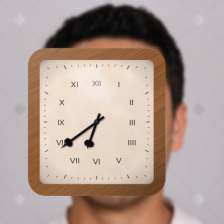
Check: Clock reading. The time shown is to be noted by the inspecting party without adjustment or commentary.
6:39
